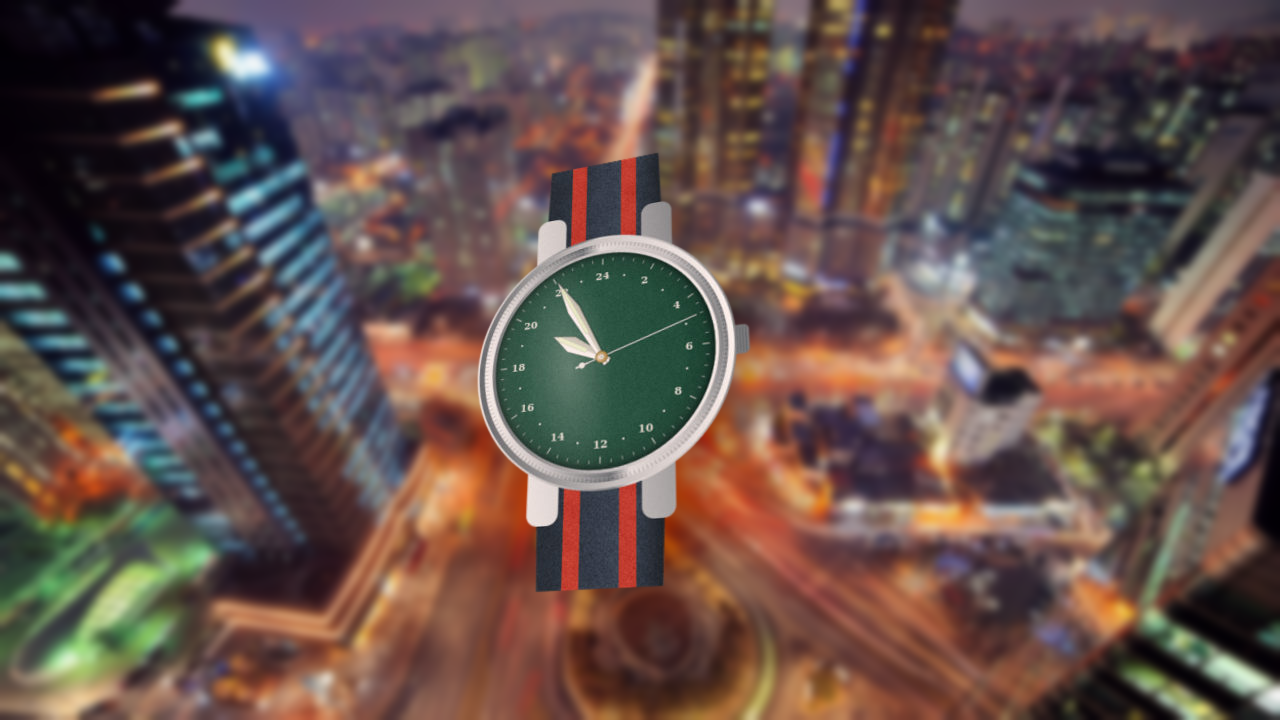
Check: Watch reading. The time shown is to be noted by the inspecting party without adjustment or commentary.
19:55:12
